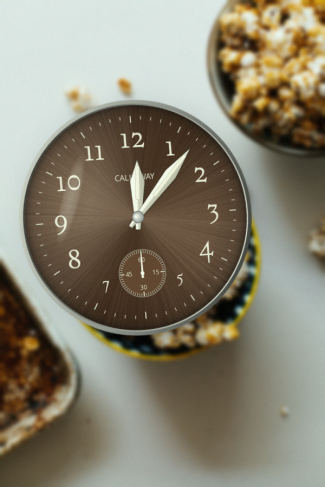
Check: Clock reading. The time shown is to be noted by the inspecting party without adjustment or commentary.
12:07
